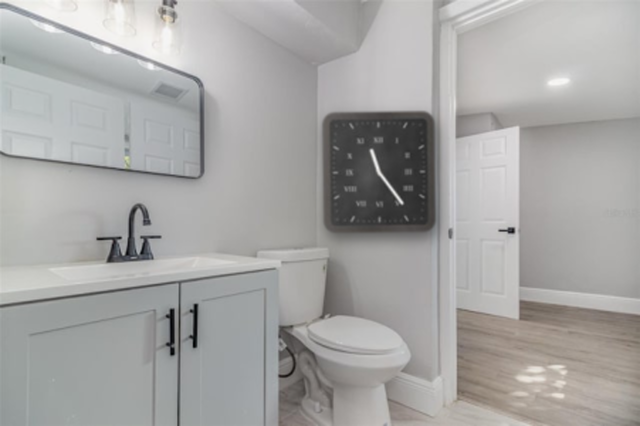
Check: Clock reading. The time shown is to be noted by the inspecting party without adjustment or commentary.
11:24
